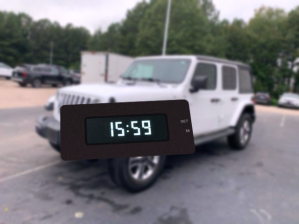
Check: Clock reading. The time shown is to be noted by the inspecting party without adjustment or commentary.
15:59
